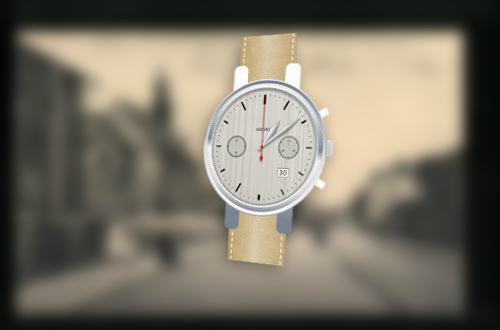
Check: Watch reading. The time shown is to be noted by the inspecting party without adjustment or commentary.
1:09
